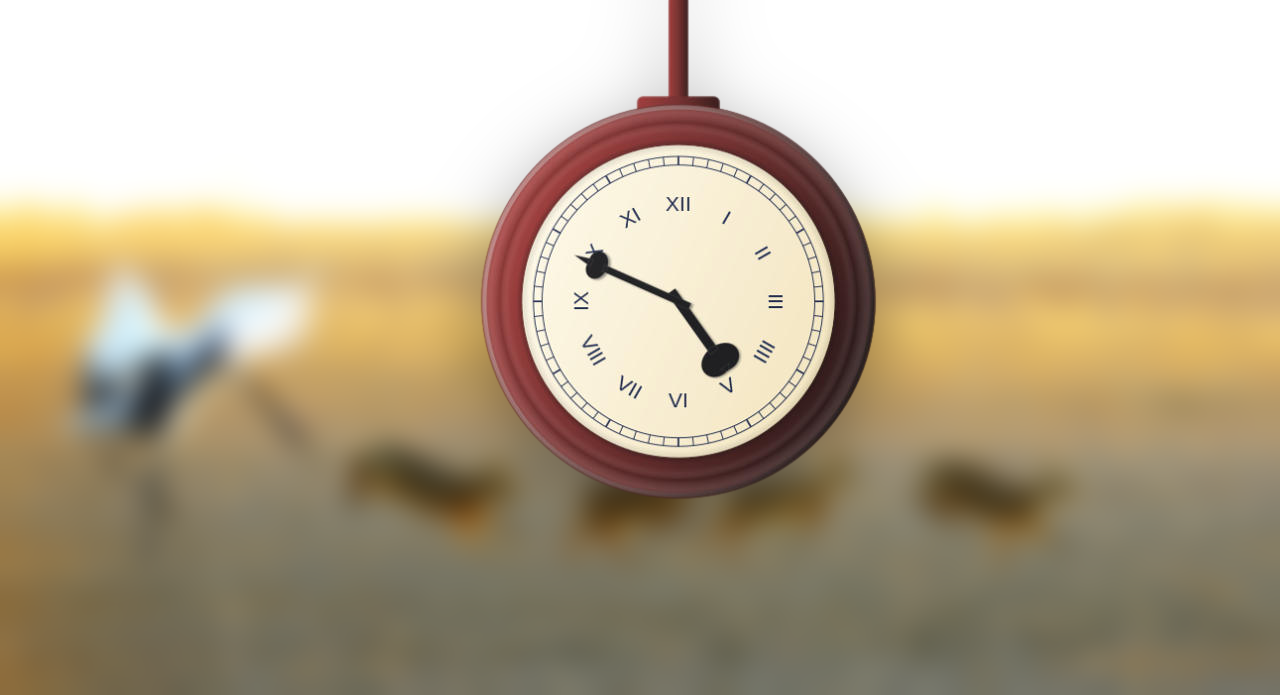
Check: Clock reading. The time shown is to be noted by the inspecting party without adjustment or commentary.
4:49
